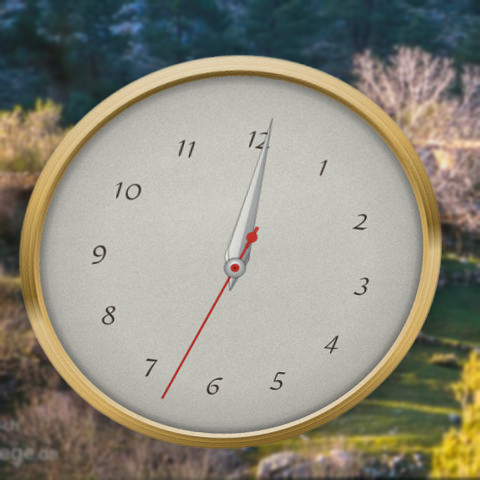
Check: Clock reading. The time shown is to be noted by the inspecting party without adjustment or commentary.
12:00:33
